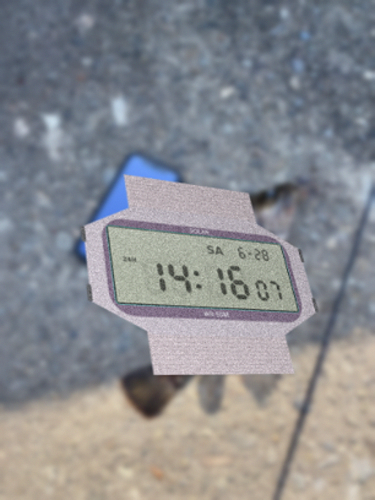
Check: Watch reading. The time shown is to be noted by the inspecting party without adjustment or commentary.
14:16:07
